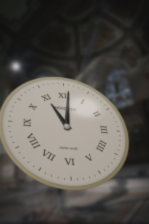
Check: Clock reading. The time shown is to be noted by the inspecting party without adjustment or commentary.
11:01
